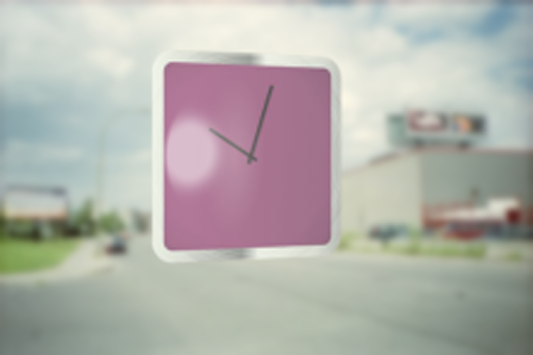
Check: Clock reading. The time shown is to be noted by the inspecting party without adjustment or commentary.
10:03
